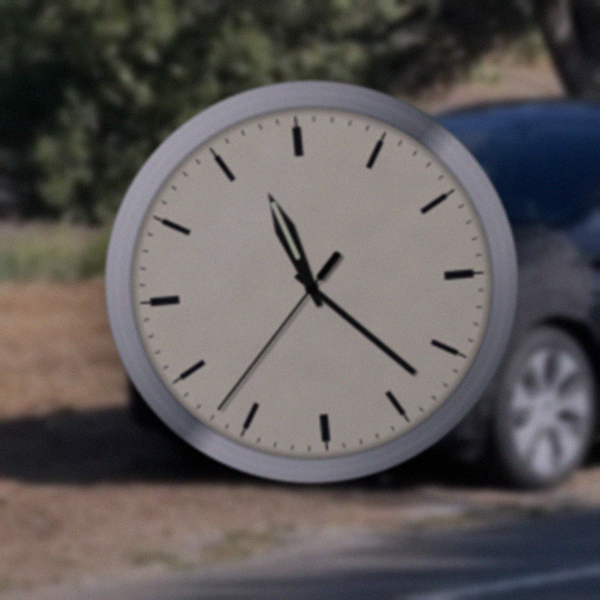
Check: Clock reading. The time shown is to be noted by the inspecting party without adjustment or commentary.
11:22:37
